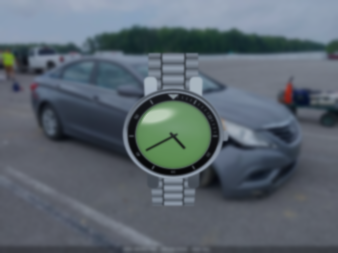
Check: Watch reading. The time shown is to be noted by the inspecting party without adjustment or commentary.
4:40
